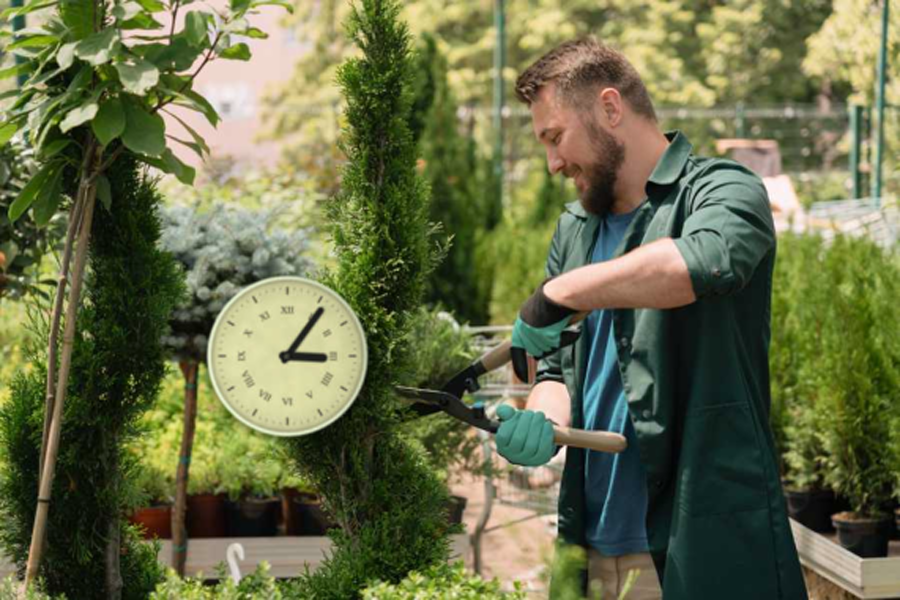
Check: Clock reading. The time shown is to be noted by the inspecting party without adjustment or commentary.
3:06
